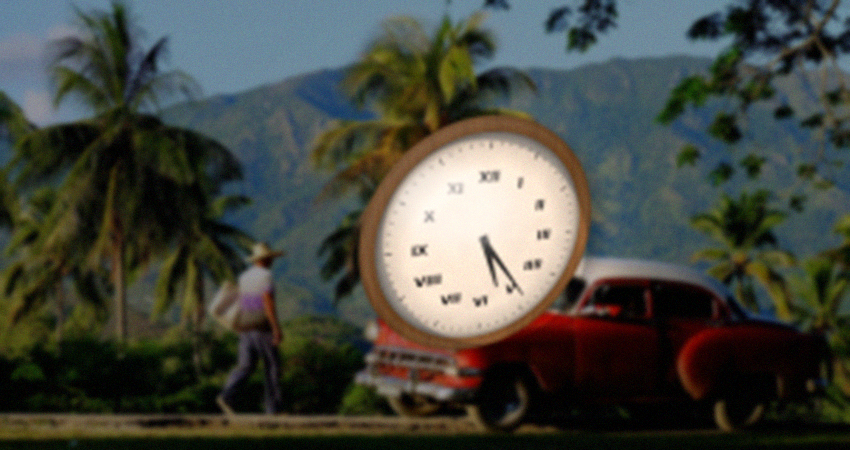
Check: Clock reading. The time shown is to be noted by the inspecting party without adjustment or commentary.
5:24
